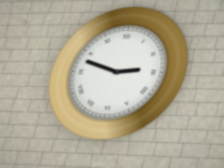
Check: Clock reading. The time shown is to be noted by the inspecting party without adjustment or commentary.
2:48
